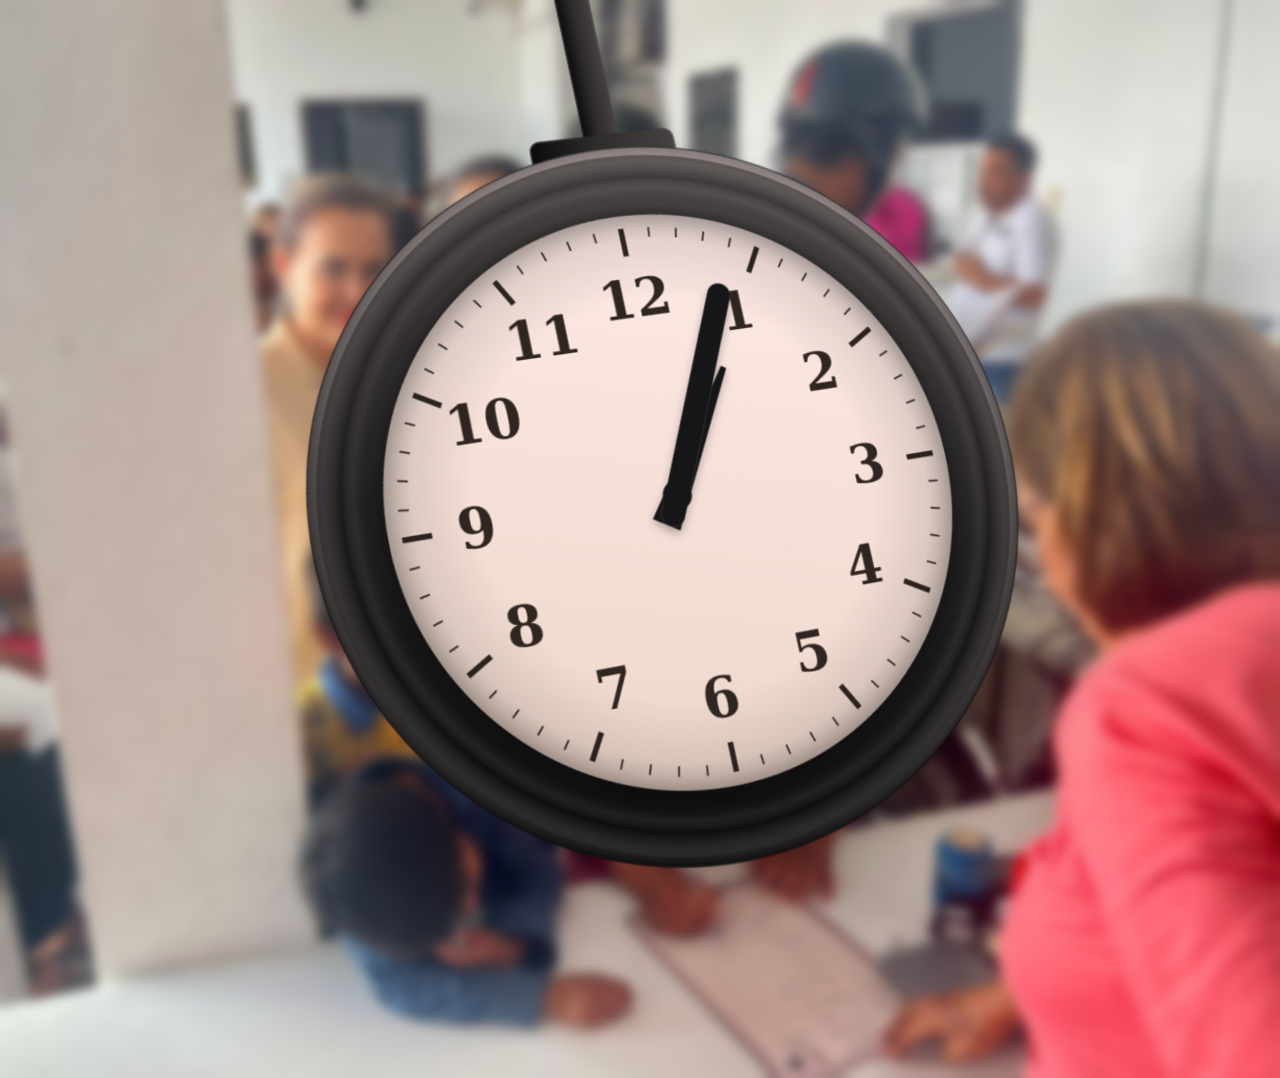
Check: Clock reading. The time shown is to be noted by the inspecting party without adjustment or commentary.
1:04
